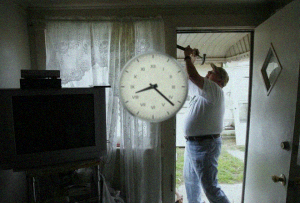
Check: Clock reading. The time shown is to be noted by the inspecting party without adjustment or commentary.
8:22
